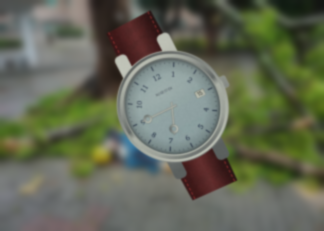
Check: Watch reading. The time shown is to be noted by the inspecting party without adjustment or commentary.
6:45
